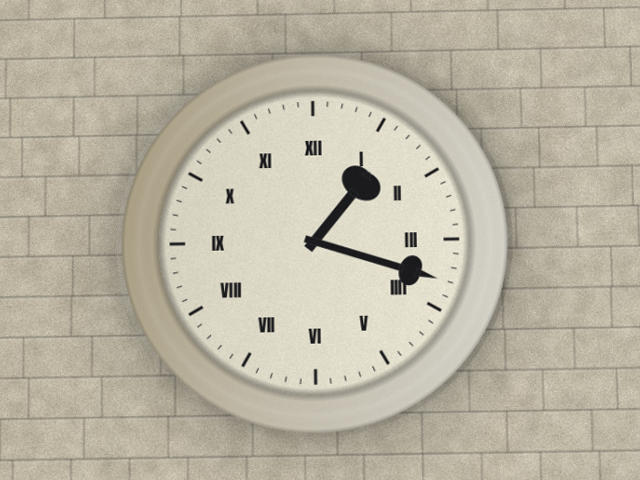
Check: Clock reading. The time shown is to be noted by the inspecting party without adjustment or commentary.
1:18
